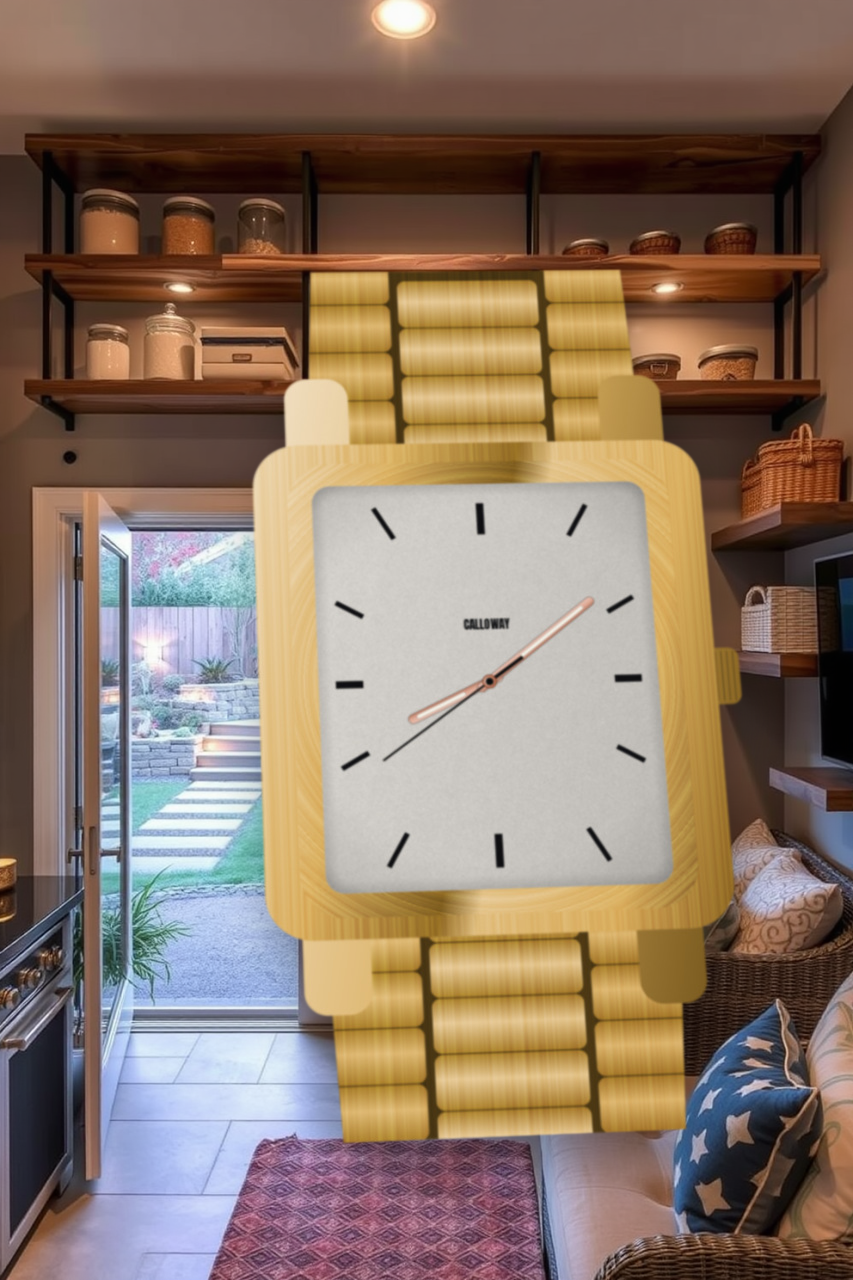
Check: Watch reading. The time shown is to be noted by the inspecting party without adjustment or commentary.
8:08:39
